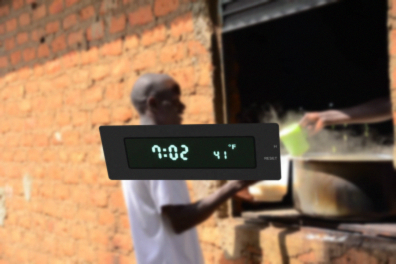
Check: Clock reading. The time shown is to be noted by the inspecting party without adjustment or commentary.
7:02
